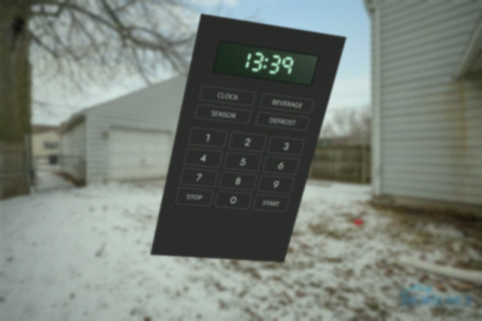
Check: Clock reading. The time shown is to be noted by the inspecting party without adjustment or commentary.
13:39
